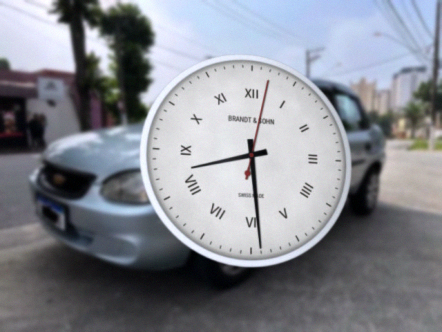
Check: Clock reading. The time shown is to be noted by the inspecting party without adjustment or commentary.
8:29:02
